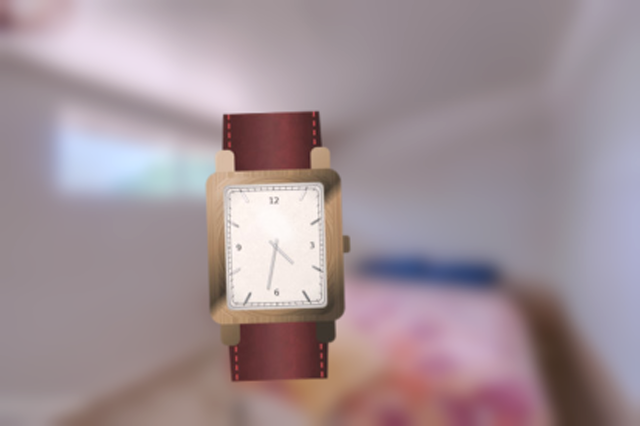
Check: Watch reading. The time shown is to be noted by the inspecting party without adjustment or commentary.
4:32
